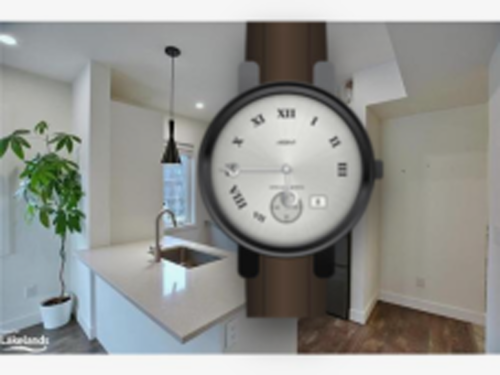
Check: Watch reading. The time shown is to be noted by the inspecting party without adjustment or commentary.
5:45
